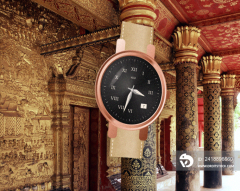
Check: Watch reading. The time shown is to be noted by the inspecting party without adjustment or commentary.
3:33
